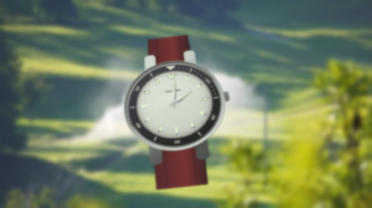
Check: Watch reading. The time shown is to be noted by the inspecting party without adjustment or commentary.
2:01
